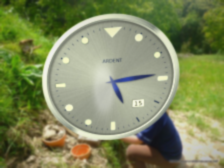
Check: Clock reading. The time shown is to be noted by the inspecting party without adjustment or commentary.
5:14
